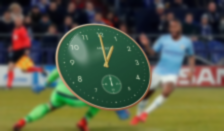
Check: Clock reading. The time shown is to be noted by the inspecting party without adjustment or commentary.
1:00
